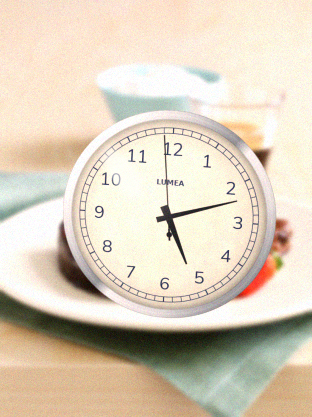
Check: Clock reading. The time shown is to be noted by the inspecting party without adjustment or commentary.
5:11:59
